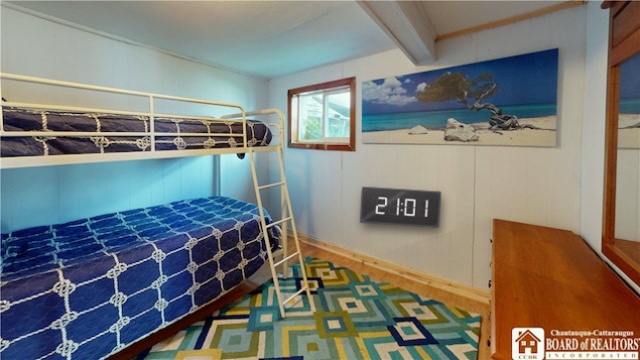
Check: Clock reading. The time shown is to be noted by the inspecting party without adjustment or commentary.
21:01
